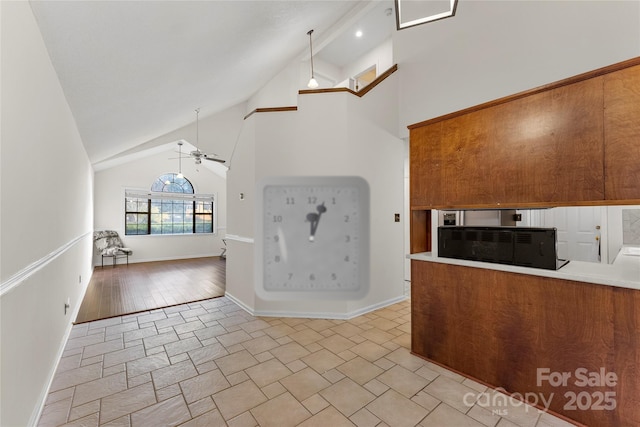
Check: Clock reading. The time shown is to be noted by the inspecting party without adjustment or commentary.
12:03
